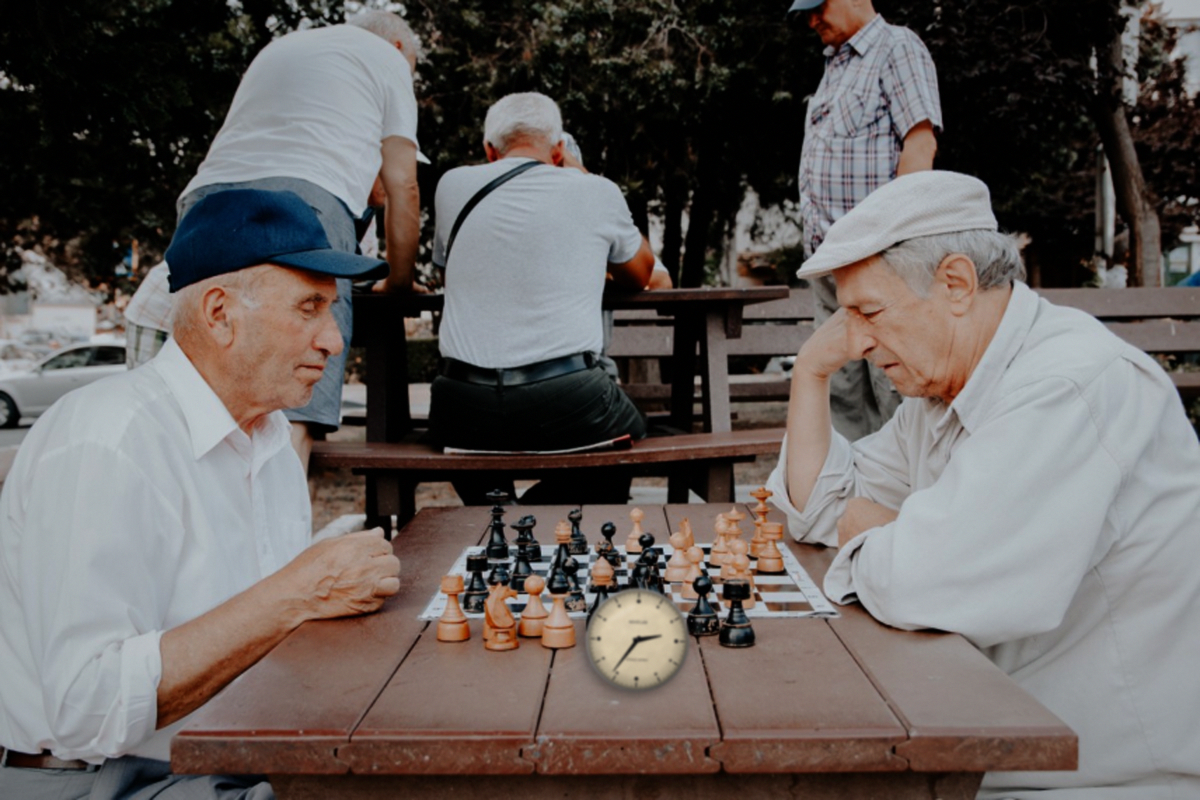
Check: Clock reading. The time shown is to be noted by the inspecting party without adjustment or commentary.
2:36
